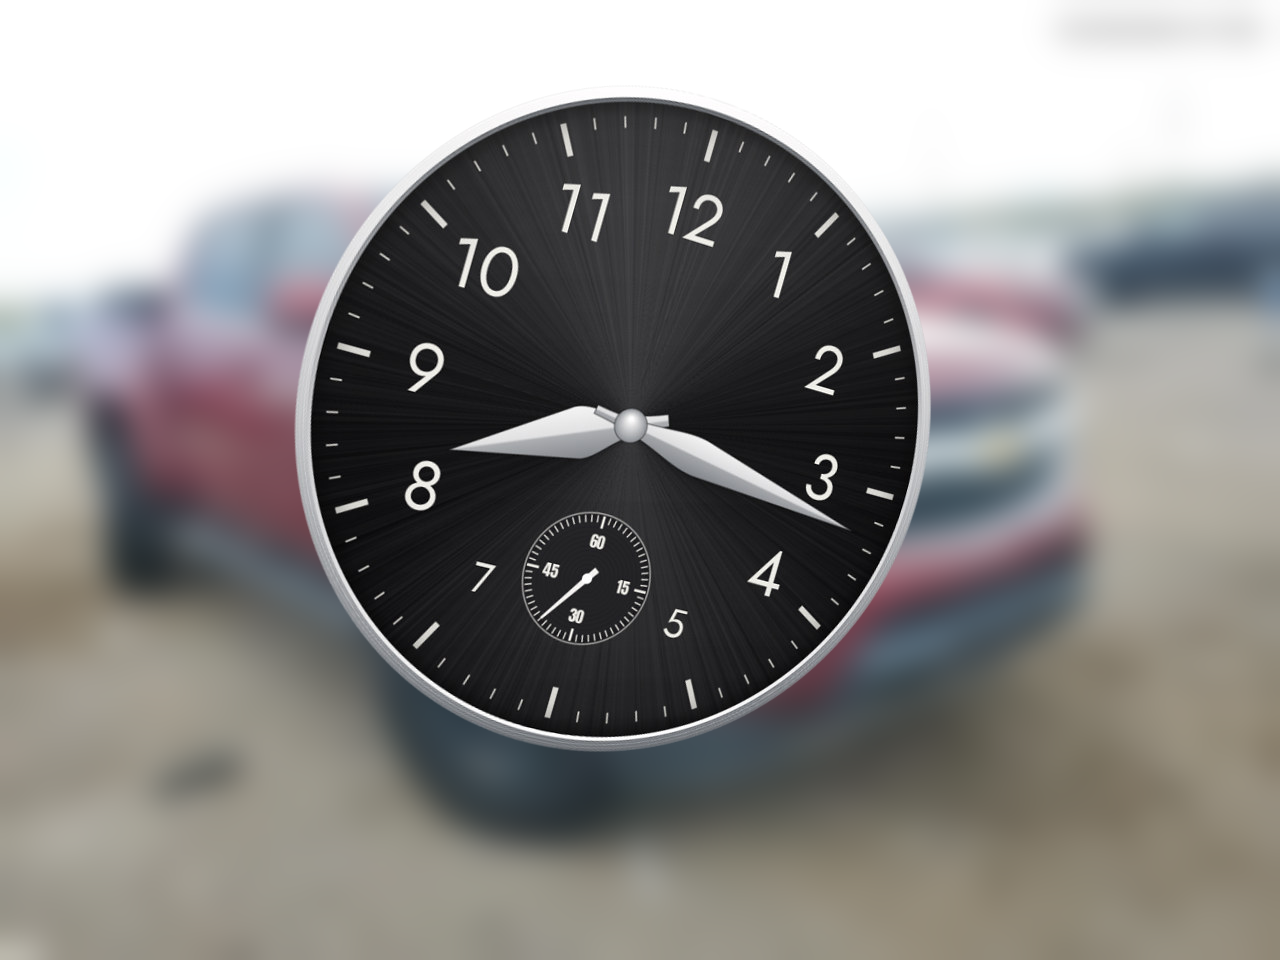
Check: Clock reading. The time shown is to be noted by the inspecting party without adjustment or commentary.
8:16:36
